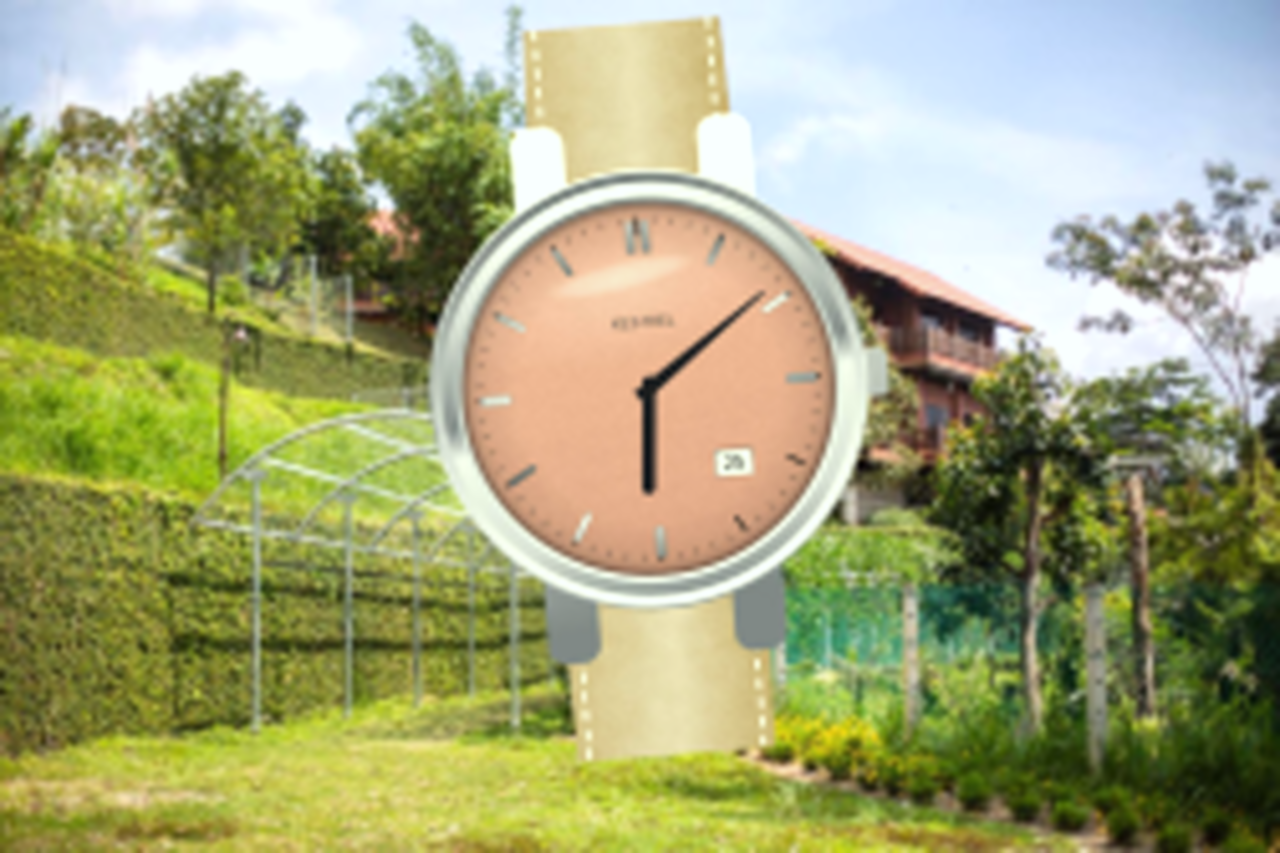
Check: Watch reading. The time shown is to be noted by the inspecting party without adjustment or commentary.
6:09
